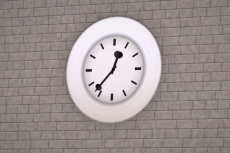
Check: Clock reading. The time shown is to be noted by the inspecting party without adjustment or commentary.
12:37
